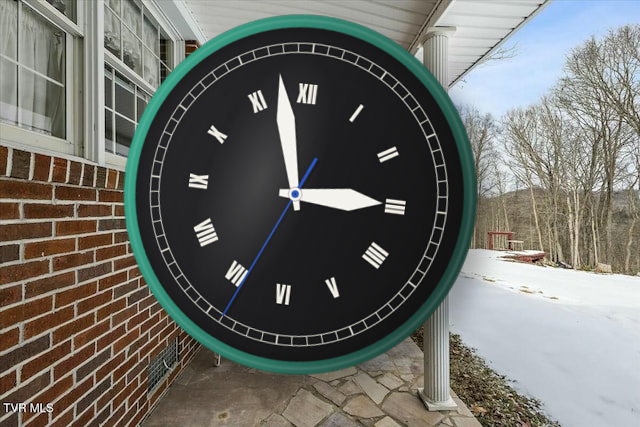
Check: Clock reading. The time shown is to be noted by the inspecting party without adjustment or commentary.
2:57:34
